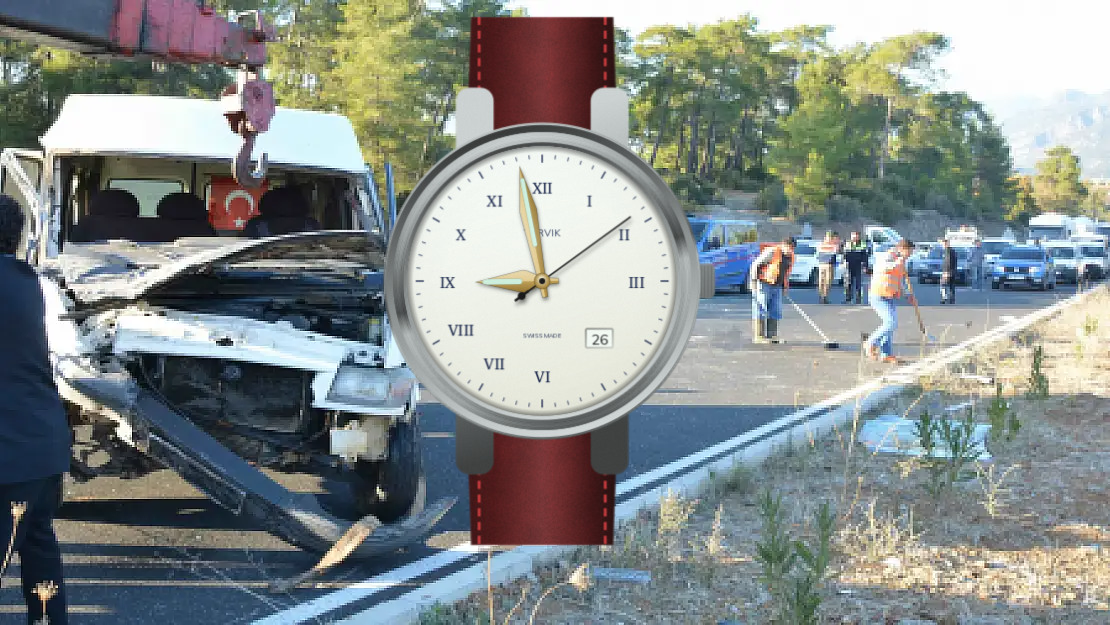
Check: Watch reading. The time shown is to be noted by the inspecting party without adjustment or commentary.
8:58:09
